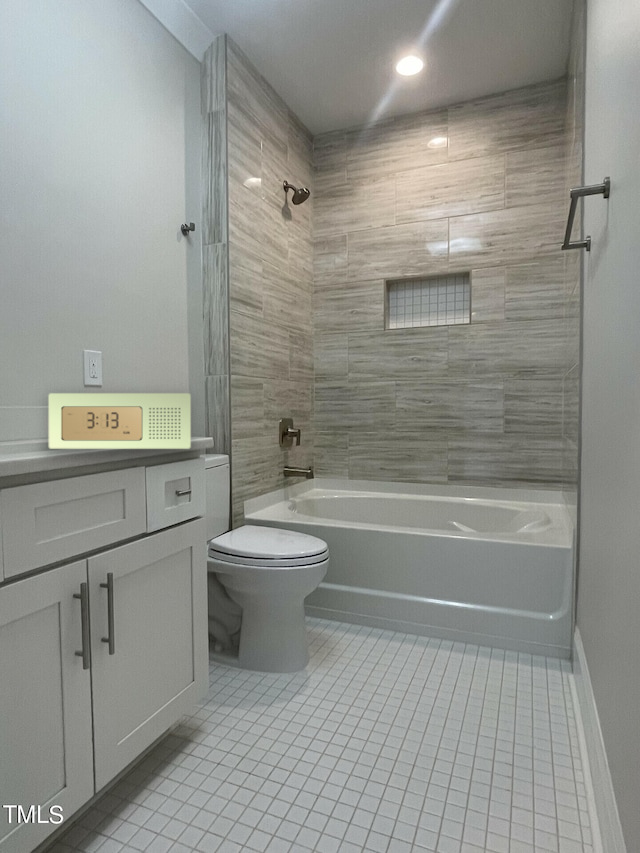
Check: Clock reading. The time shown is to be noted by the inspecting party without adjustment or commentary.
3:13
